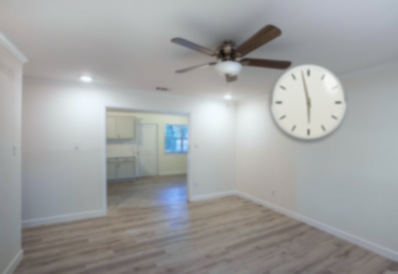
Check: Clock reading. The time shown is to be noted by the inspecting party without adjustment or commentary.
5:58
